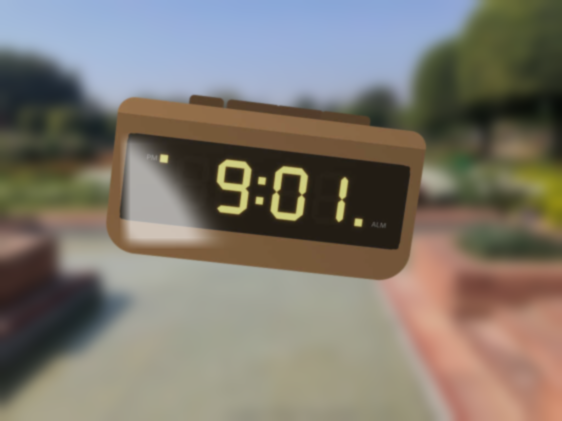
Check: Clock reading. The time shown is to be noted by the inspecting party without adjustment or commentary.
9:01
